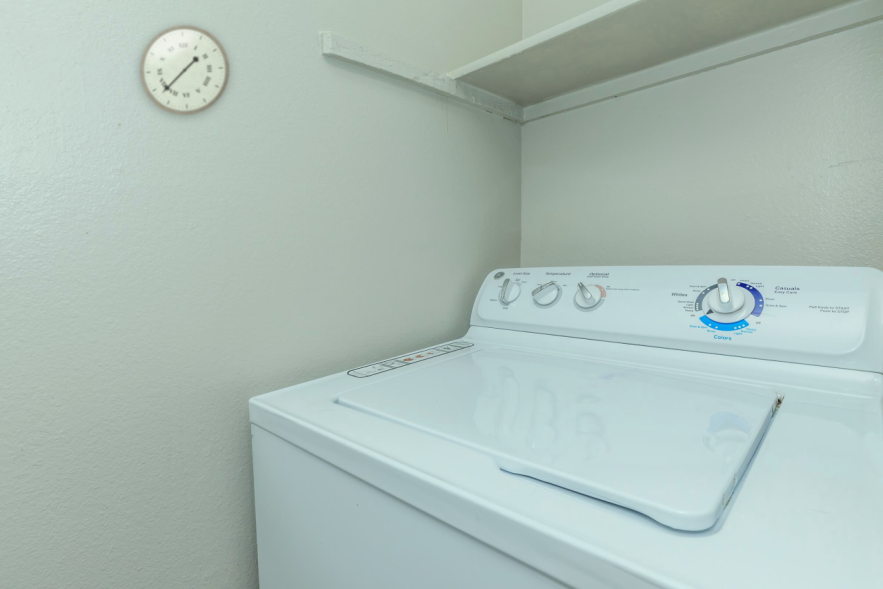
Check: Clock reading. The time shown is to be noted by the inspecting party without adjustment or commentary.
1:38
